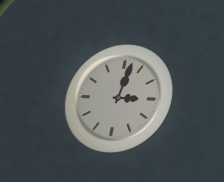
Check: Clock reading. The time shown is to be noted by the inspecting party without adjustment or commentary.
3:02
